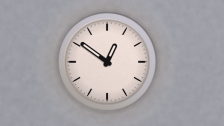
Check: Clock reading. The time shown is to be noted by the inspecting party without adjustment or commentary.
12:51
